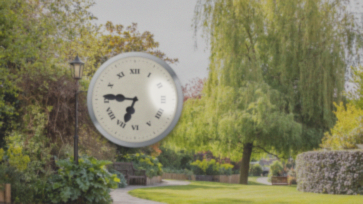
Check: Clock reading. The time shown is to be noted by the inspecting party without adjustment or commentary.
6:46
